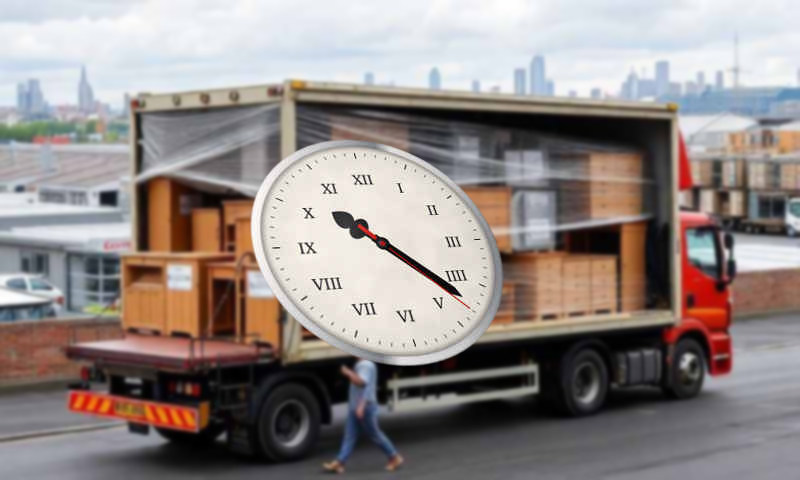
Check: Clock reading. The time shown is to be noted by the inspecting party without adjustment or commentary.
10:22:23
